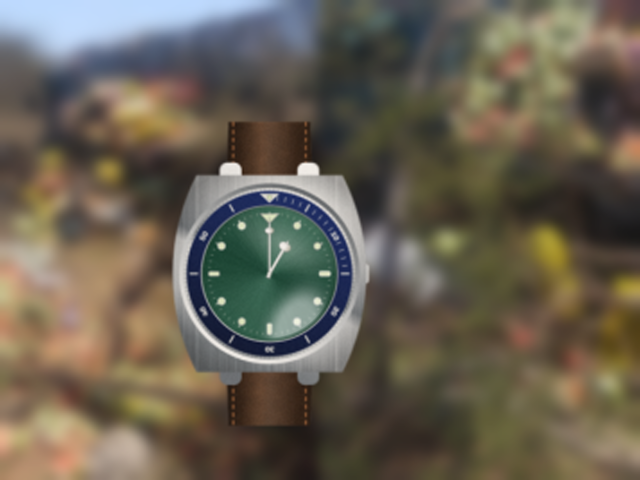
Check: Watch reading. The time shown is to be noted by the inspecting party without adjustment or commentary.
1:00
